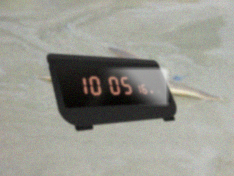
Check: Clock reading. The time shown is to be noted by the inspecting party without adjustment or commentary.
10:05
